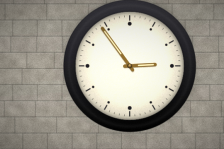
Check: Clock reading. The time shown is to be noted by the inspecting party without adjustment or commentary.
2:54
